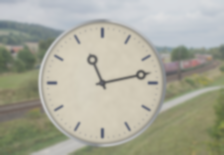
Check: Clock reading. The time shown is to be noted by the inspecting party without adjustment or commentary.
11:13
